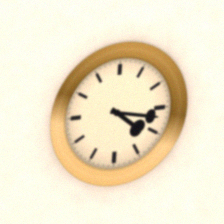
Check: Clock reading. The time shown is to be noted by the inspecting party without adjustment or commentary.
4:17
